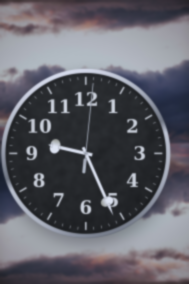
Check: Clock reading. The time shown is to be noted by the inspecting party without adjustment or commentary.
9:26:01
